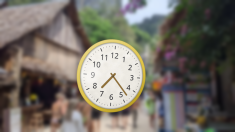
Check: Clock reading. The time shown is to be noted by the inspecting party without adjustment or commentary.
7:23
